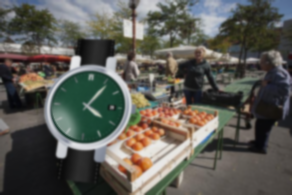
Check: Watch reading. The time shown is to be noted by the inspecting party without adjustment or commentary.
4:06
